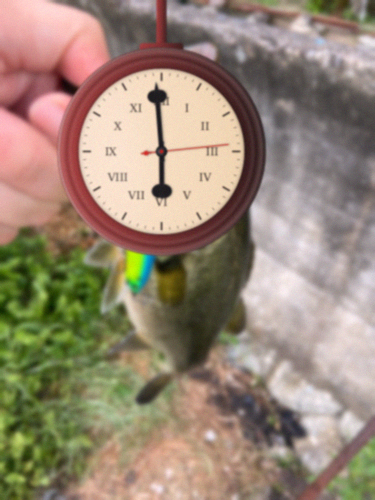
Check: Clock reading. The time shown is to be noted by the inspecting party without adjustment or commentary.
5:59:14
